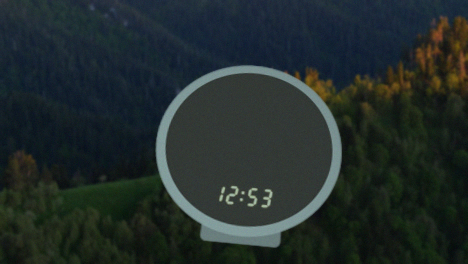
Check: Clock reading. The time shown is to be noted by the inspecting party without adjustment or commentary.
12:53
